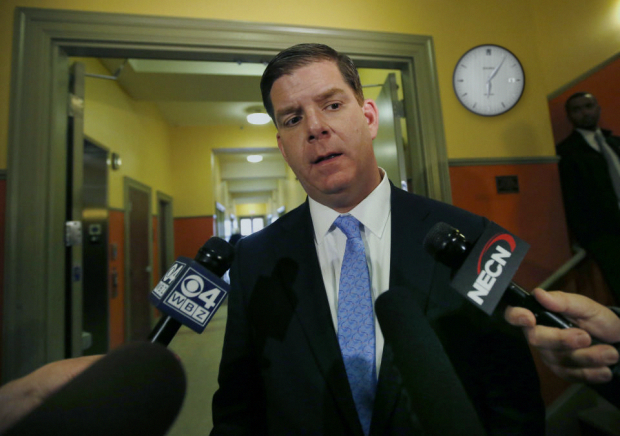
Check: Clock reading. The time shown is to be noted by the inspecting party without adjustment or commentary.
6:06
